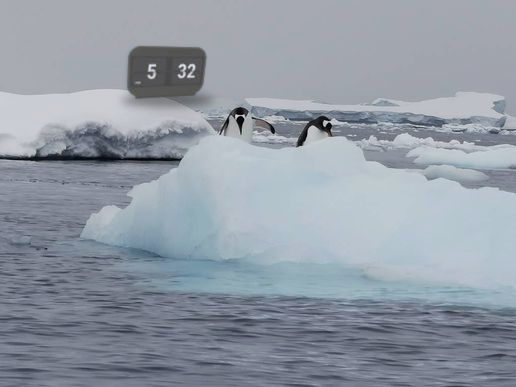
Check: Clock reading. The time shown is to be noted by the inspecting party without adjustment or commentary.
5:32
